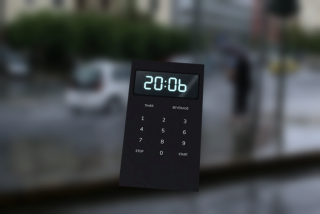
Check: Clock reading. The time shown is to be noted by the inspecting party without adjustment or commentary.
20:06
